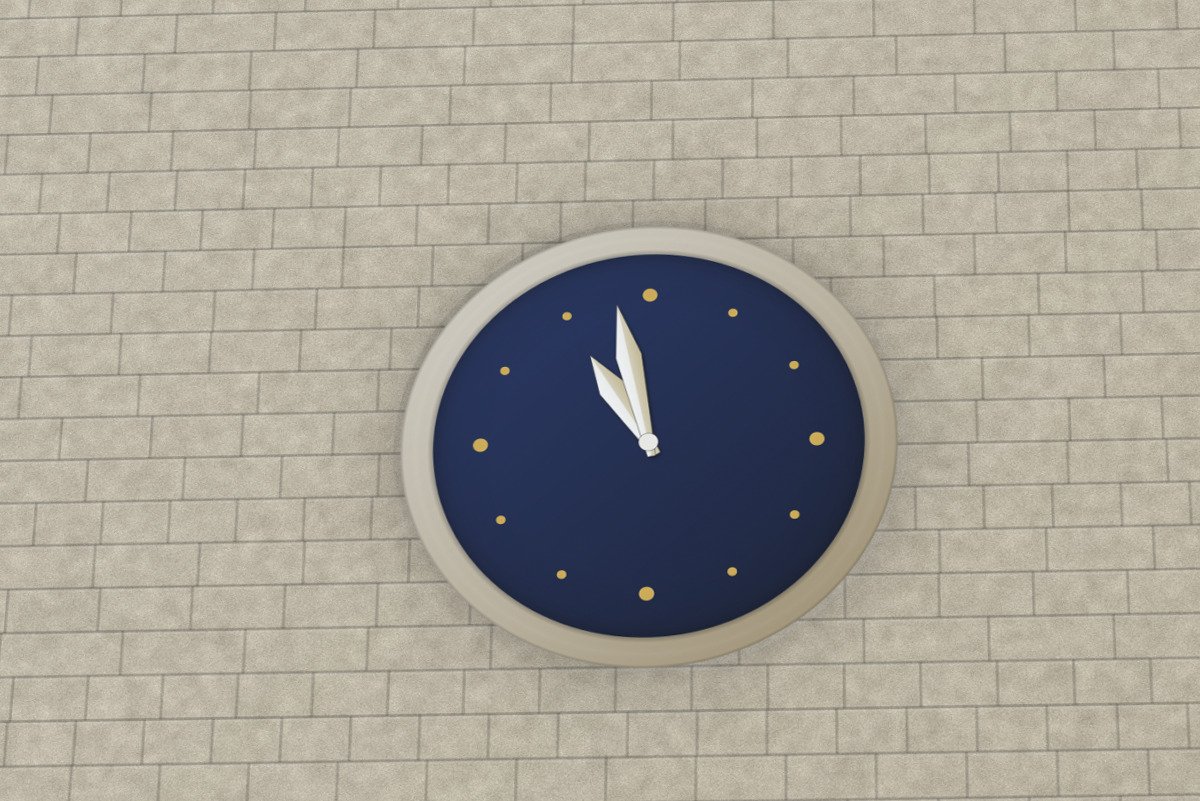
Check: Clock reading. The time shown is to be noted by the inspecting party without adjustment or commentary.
10:58
